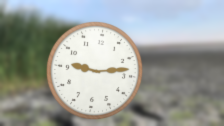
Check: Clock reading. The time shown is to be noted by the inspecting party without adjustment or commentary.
9:13
